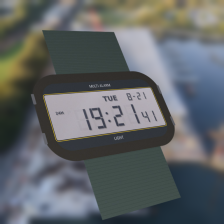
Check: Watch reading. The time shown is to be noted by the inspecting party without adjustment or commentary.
19:21:41
